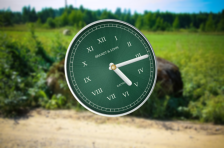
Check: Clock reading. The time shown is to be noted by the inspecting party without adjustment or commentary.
5:16
